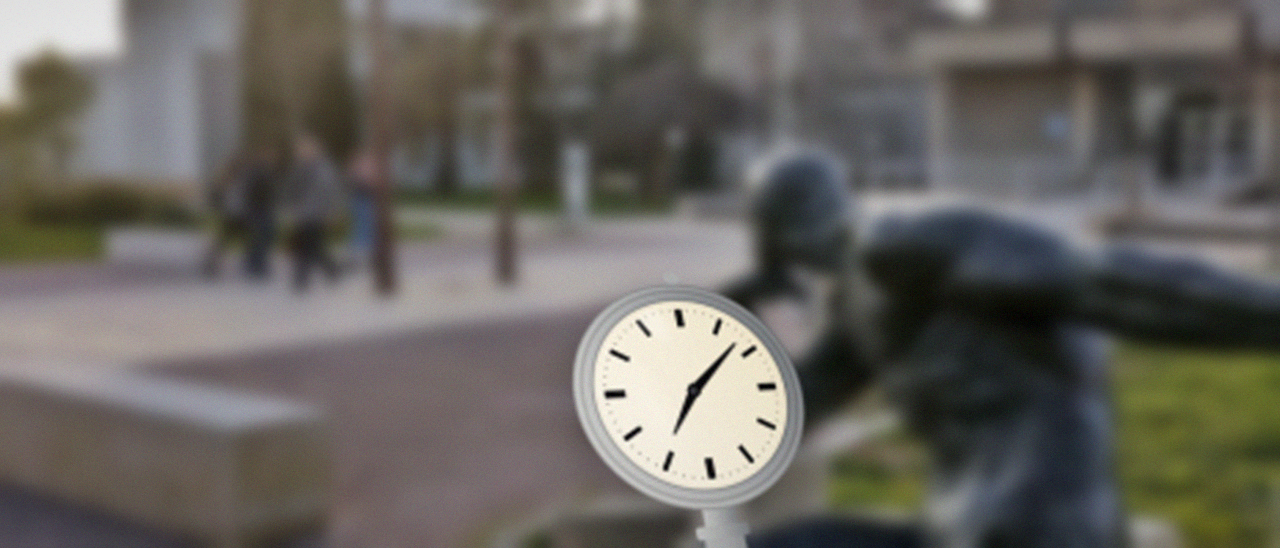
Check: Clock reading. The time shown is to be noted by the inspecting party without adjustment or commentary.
7:08
